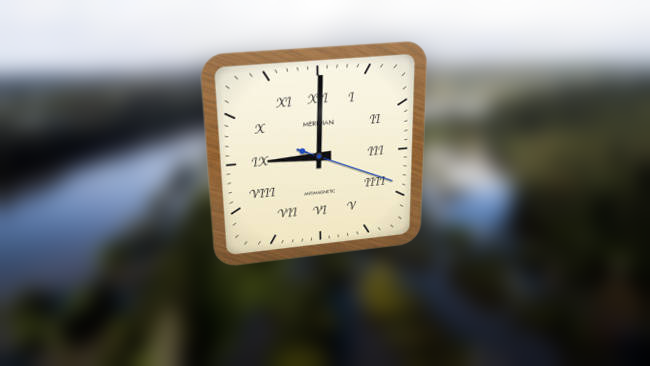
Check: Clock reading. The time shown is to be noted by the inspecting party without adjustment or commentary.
9:00:19
